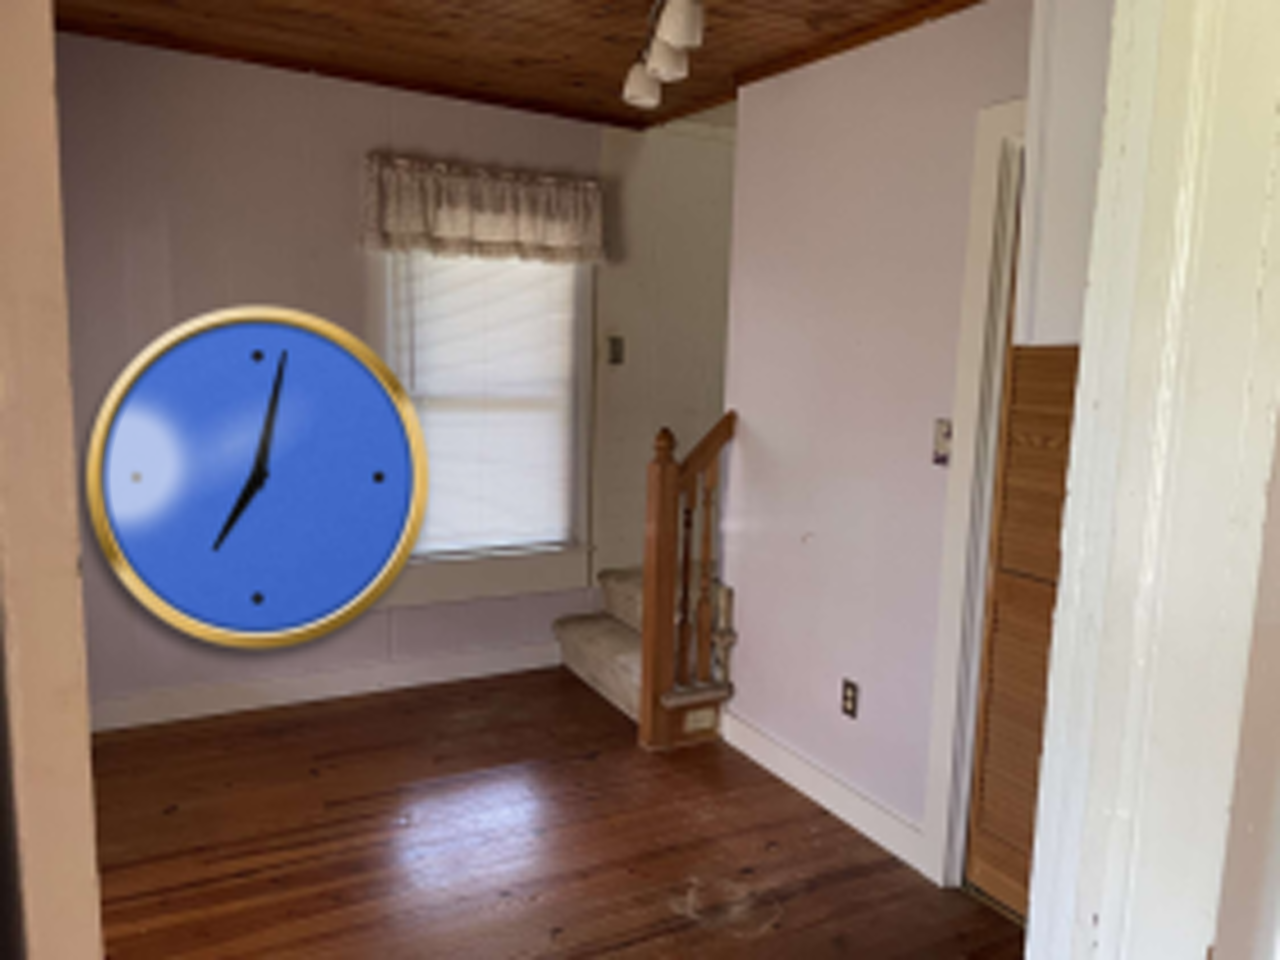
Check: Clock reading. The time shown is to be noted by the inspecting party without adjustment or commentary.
7:02
